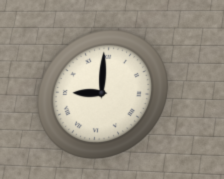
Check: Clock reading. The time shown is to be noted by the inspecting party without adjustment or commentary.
8:59
